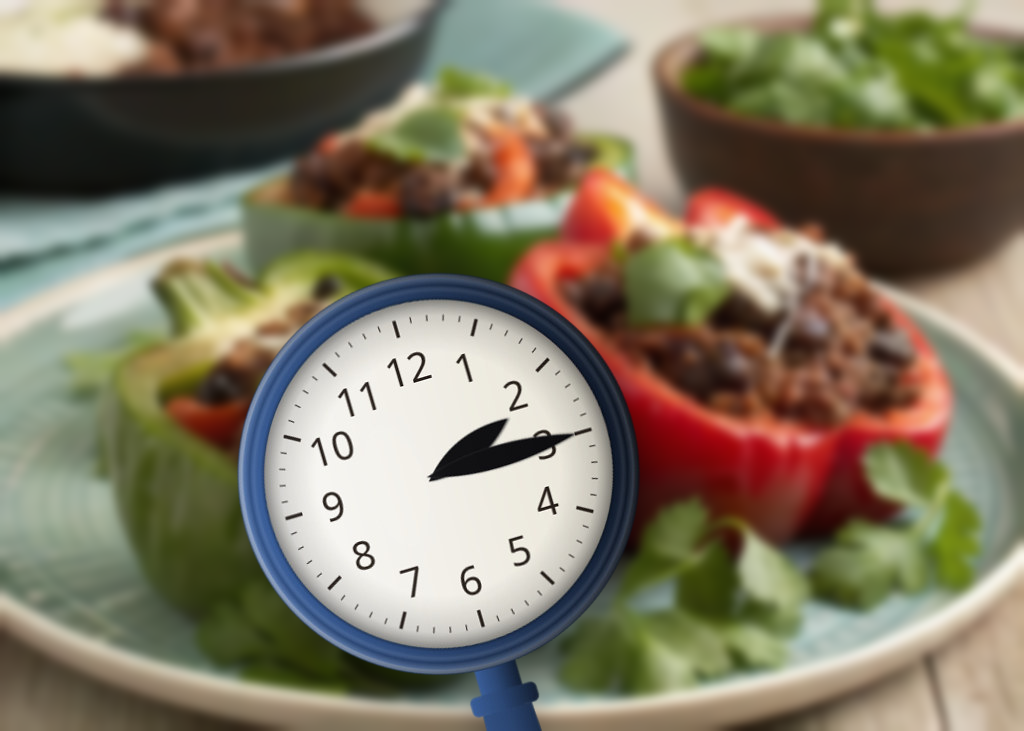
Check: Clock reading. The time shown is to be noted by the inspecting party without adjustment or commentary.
2:15
